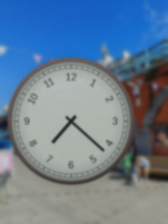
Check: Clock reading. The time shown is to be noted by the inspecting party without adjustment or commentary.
7:22
